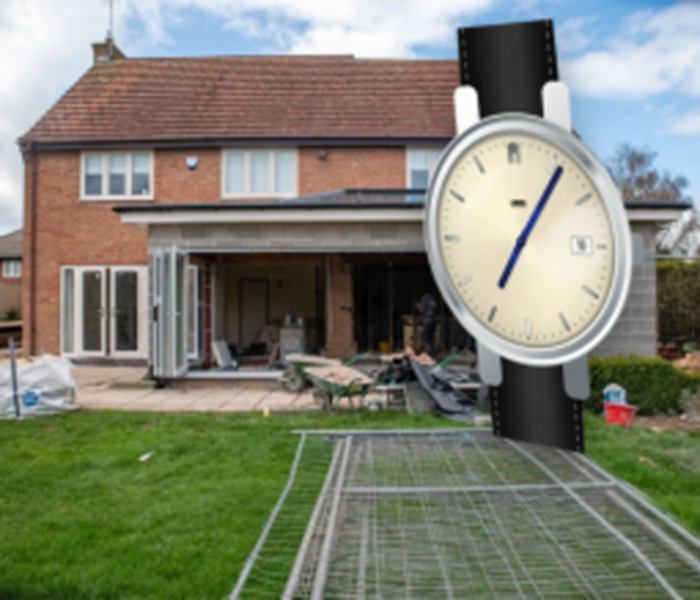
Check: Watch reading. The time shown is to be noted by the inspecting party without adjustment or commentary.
7:06
